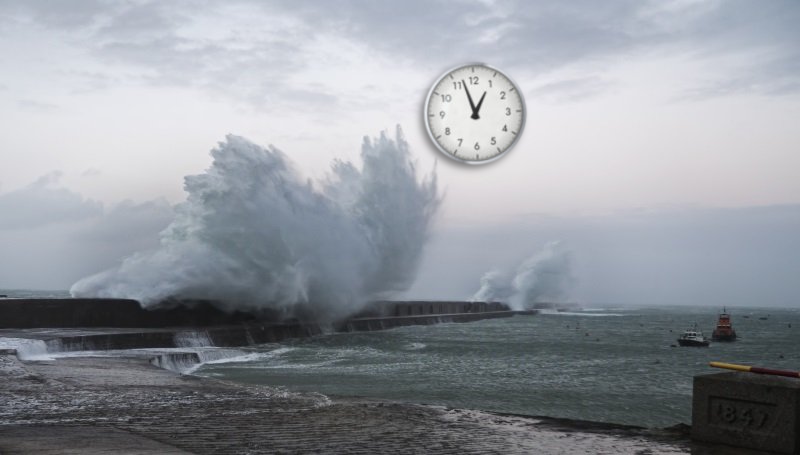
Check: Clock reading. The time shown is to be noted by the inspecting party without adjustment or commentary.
12:57
